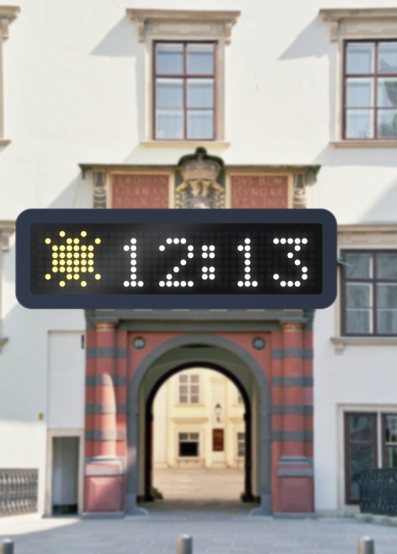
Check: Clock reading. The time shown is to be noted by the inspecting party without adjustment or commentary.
12:13
